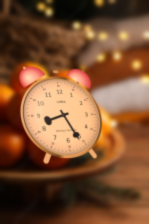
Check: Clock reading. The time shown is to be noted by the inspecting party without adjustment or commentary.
8:26
